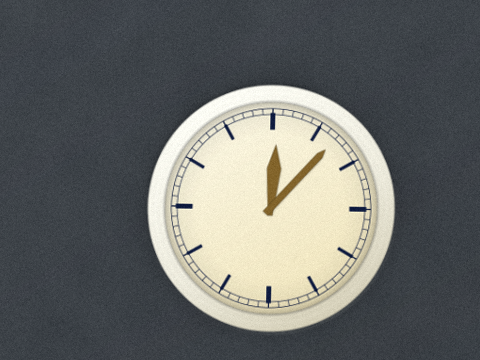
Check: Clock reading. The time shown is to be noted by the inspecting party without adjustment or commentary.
12:07
